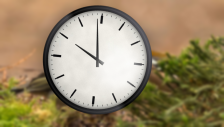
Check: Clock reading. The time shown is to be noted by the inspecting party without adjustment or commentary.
9:59
